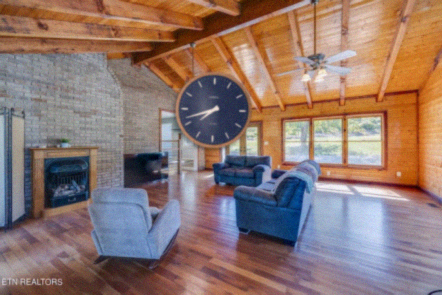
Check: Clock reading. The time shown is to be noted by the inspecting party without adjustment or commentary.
7:42
